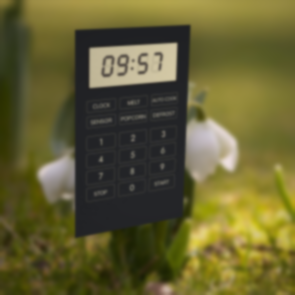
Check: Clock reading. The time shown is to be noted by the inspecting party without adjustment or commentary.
9:57
